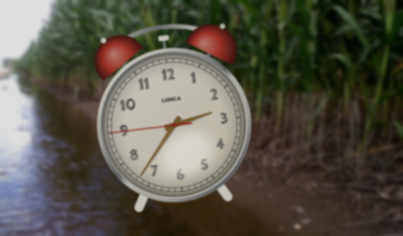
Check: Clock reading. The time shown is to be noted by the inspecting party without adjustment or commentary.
2:36:45
